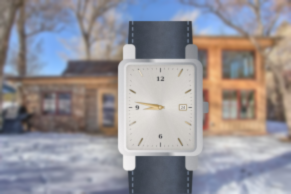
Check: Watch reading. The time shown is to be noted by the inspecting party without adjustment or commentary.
8:47
